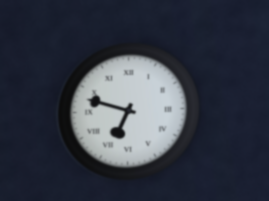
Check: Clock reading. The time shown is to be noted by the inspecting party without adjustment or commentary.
6:48
